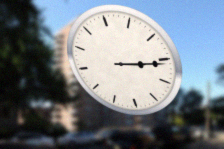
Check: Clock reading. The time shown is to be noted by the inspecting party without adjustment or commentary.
3:16
